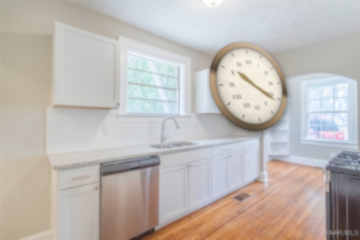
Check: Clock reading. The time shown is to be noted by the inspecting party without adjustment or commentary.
10:21
